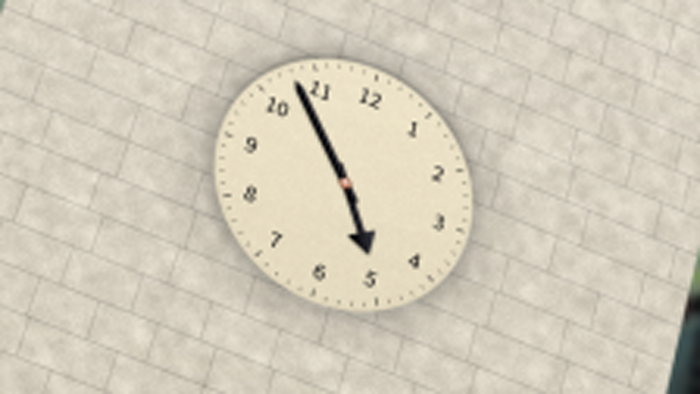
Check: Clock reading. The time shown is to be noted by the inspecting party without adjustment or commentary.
4:53
